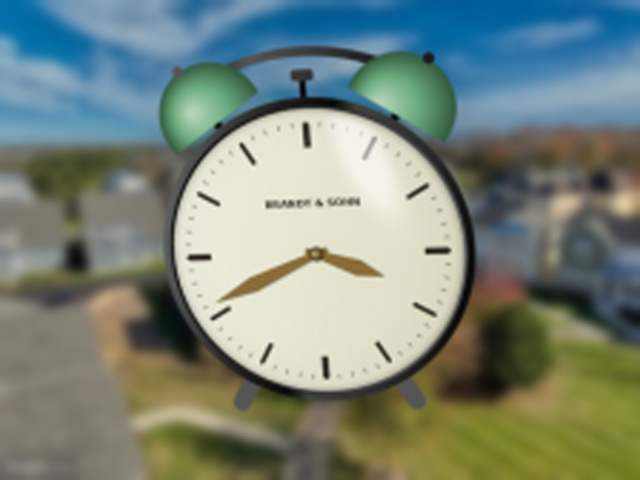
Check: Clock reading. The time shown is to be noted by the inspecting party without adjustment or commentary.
3:41
